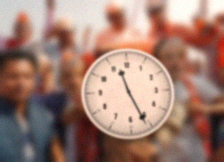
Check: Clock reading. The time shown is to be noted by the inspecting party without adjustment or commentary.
11:26
